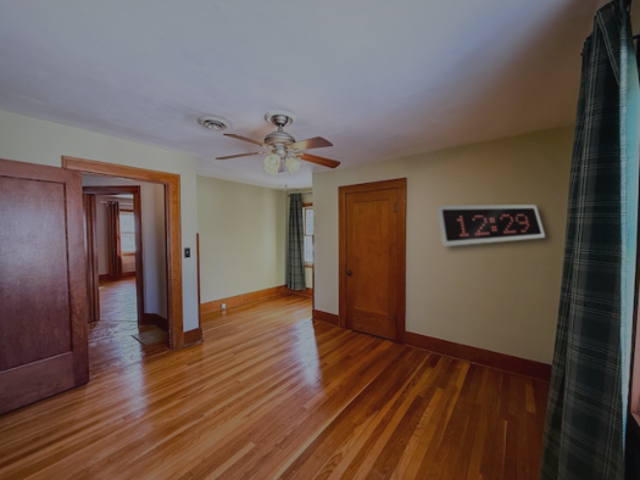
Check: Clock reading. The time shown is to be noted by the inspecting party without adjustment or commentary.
12:29
